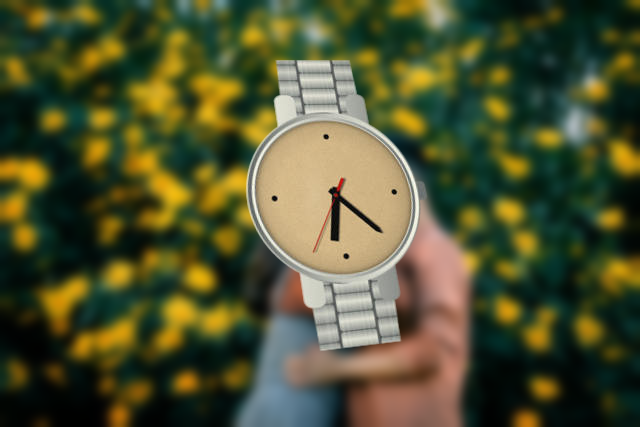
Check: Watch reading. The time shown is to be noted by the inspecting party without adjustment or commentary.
6:22:35
